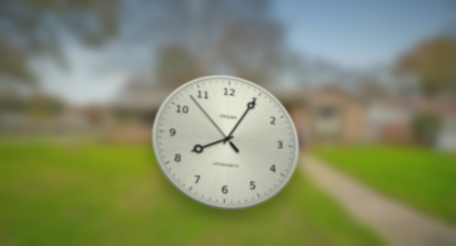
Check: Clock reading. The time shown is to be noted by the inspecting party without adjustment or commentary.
8:04:53
